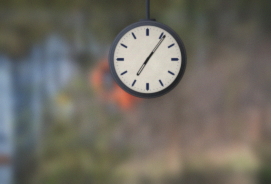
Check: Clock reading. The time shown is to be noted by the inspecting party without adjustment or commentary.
7:06
